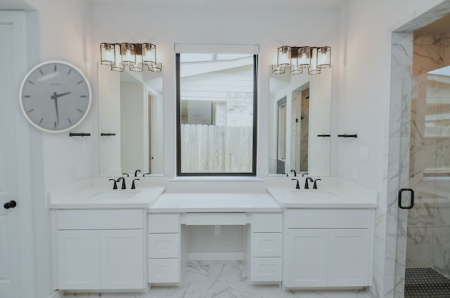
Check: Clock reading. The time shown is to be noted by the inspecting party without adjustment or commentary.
2:29
